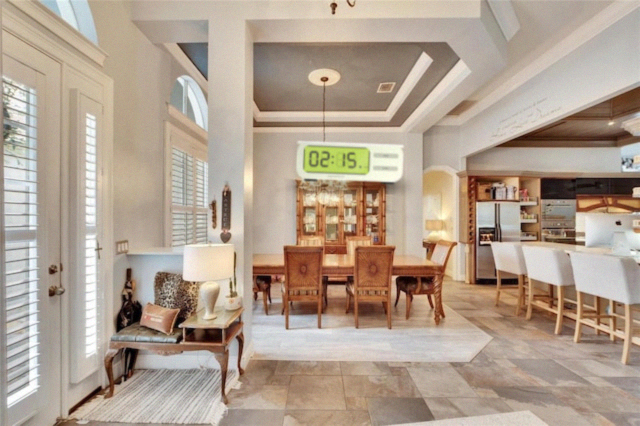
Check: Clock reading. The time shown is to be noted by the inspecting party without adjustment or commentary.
2:15
